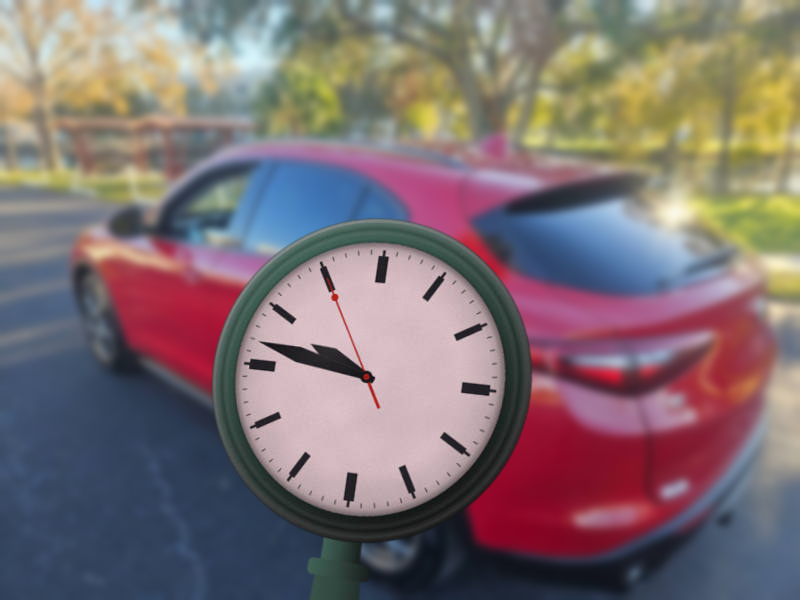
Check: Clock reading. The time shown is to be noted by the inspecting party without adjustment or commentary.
9:46:55
